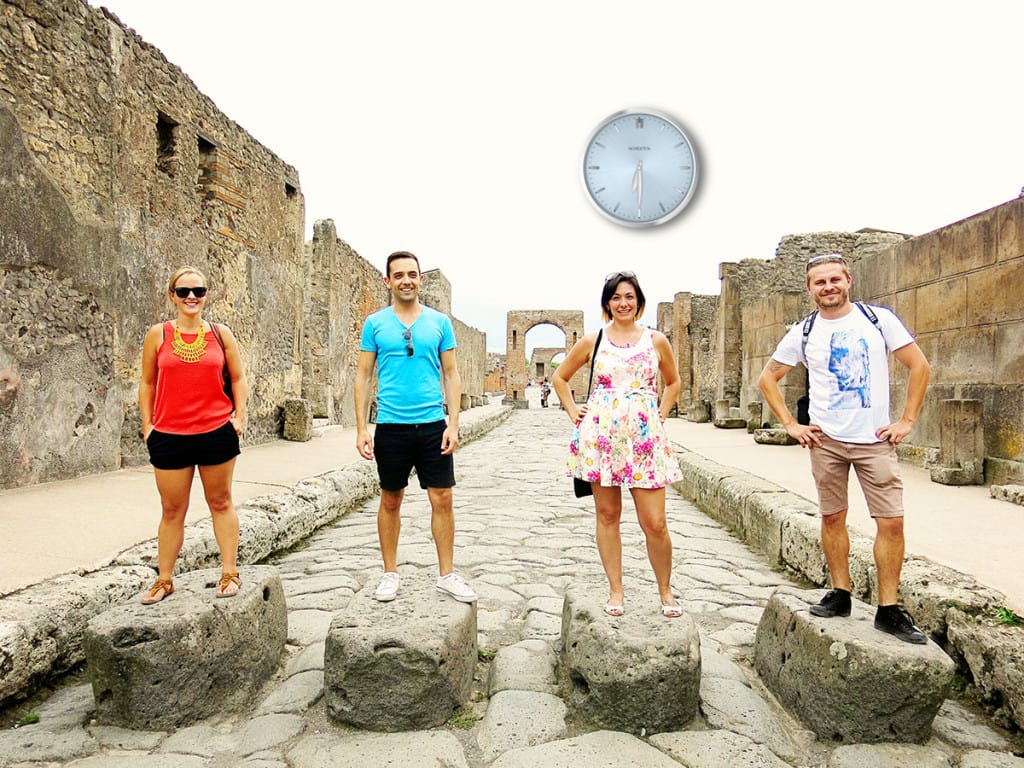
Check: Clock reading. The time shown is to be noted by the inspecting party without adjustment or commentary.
6:30
